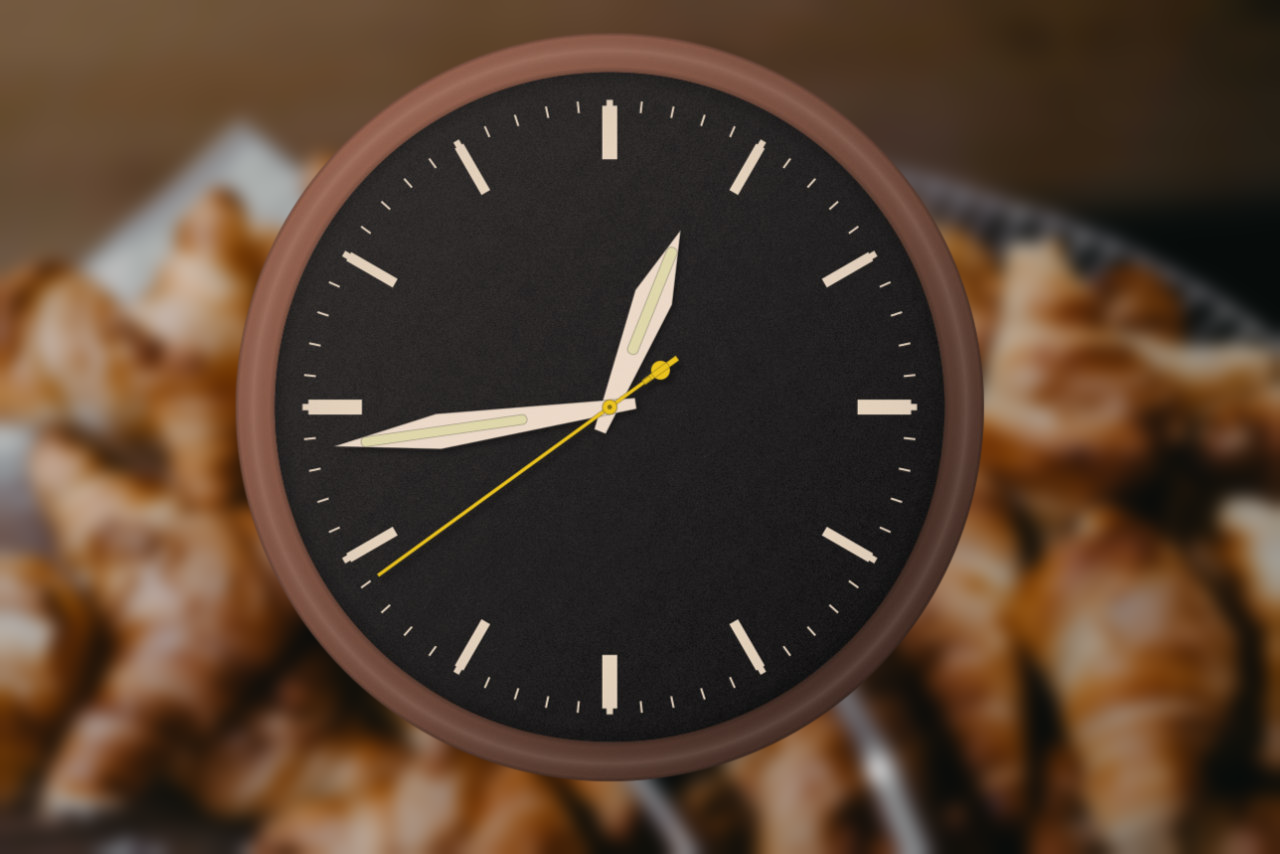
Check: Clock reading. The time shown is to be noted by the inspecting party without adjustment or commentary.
12:43:39
